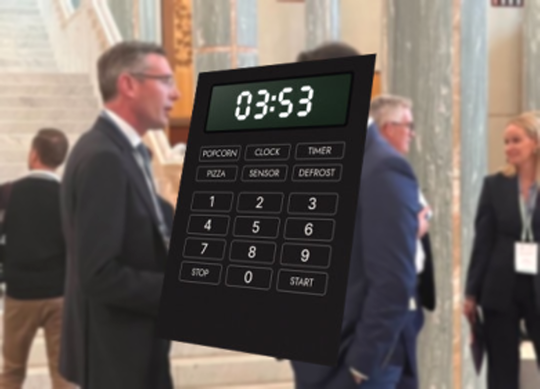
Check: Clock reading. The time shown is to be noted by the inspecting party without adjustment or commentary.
3:53
